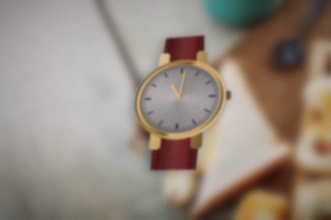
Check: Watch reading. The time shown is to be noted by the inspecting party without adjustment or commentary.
11:01
